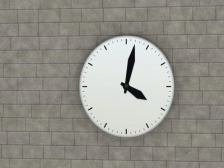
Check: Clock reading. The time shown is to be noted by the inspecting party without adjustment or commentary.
4:02
